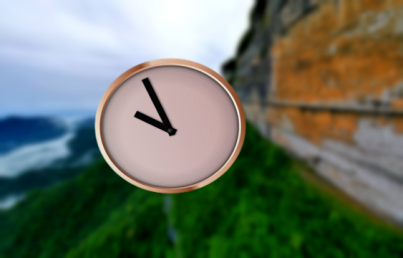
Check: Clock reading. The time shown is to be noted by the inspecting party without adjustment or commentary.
9:56
